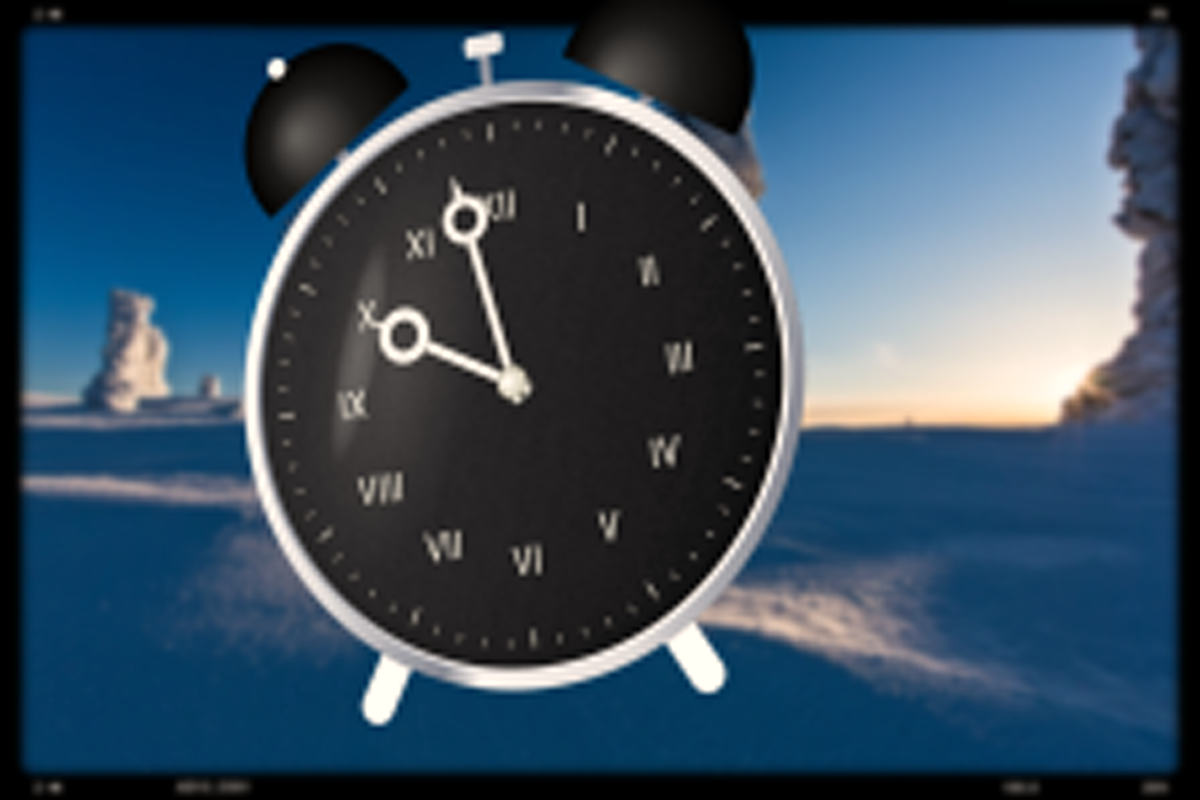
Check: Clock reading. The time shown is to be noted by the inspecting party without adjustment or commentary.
9:58
